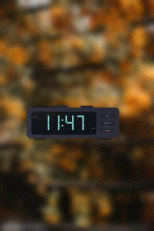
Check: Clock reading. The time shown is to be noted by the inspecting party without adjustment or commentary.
11:47
